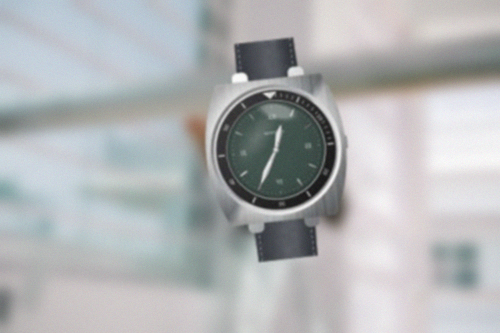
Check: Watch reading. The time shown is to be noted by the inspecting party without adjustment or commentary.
12:35
